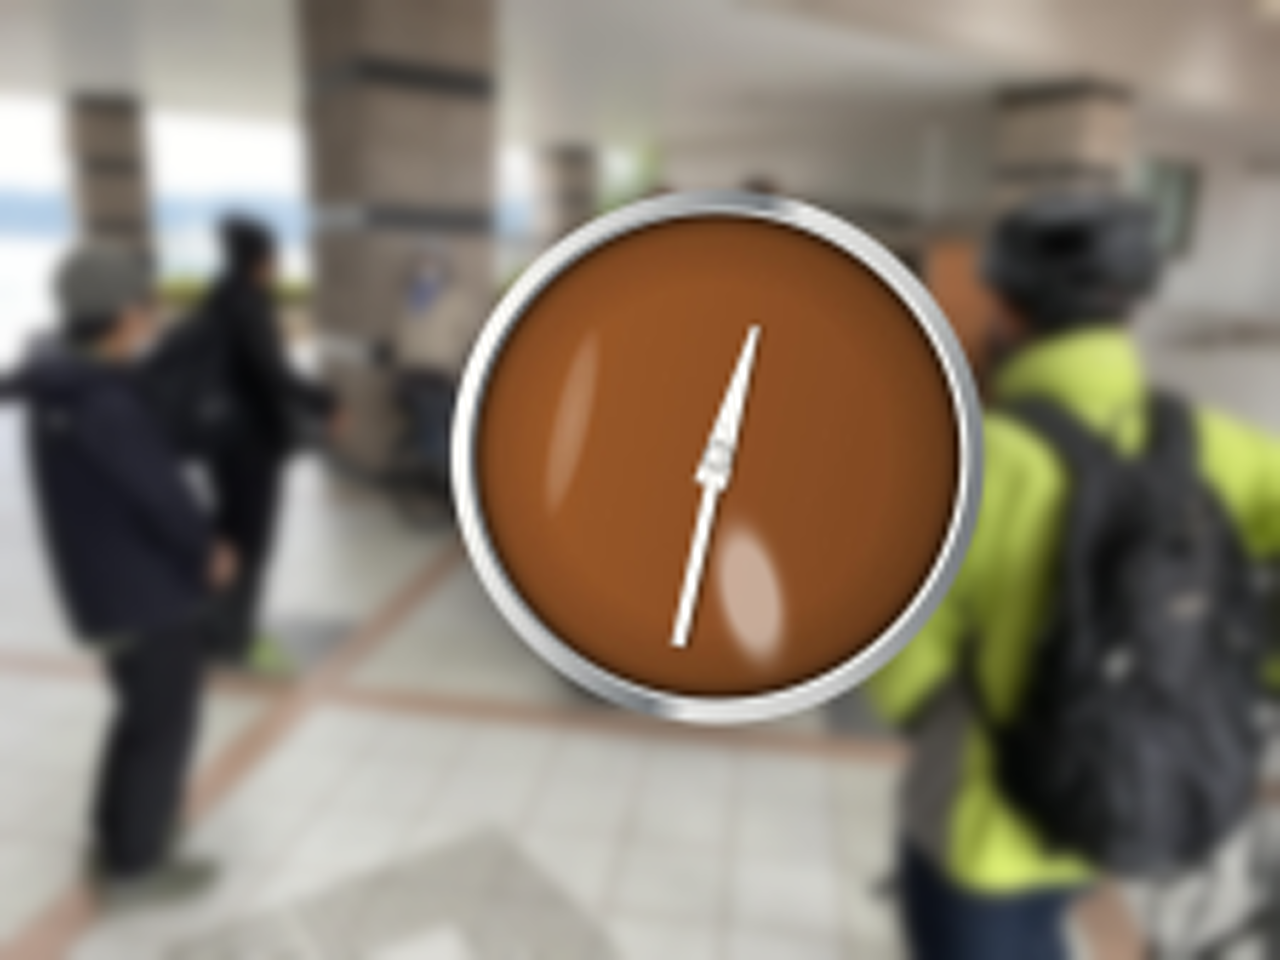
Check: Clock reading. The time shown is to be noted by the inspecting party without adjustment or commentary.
12:32
